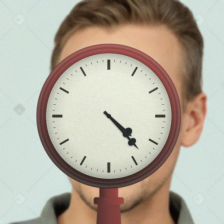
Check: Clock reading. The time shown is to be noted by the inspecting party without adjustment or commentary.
4:23
